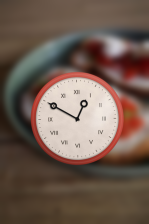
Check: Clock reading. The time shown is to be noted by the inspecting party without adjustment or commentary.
12:50
